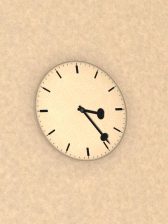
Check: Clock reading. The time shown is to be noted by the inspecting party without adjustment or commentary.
3:24
